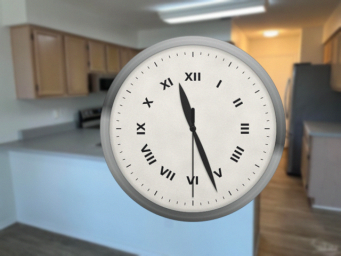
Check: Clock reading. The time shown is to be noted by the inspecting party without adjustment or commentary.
11:26:30
